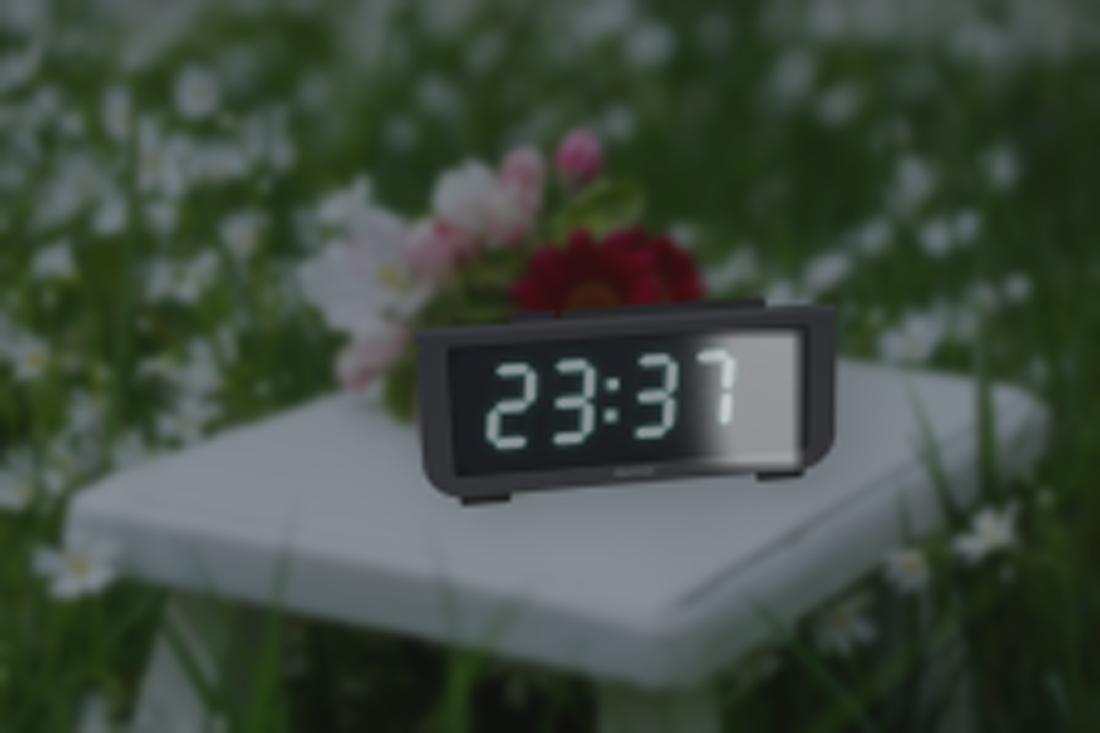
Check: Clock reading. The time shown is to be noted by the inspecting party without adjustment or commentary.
23:37
